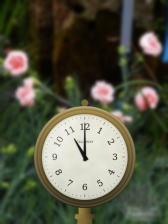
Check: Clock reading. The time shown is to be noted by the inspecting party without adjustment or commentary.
11:00
